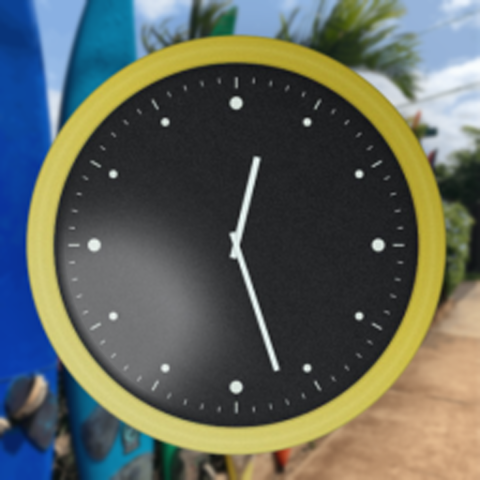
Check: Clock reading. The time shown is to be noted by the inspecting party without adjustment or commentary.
12:27
